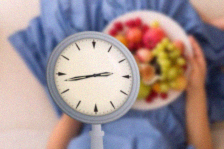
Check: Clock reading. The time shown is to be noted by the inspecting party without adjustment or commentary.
2:43
